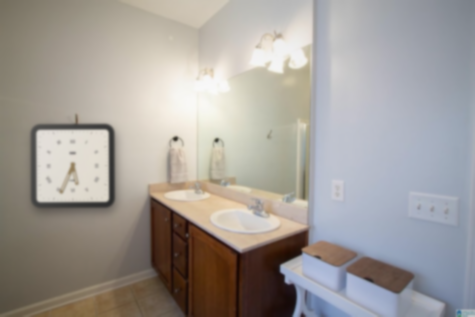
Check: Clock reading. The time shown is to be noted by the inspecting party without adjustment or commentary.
5:34
